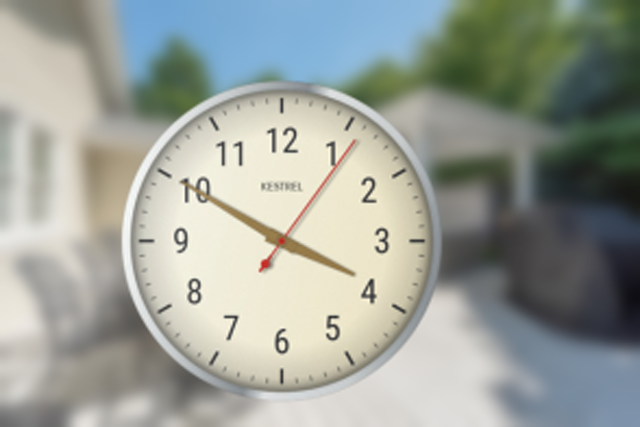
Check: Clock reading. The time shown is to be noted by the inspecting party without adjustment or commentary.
3:50:06
